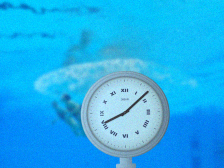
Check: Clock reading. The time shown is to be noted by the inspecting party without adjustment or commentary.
8:08
